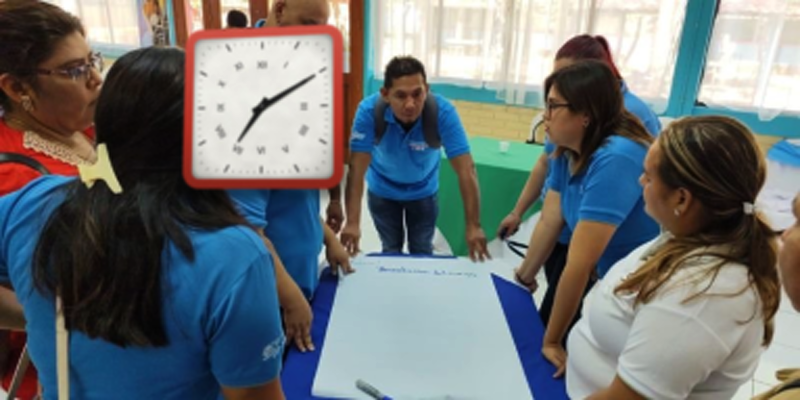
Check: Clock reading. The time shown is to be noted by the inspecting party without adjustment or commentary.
7:10
